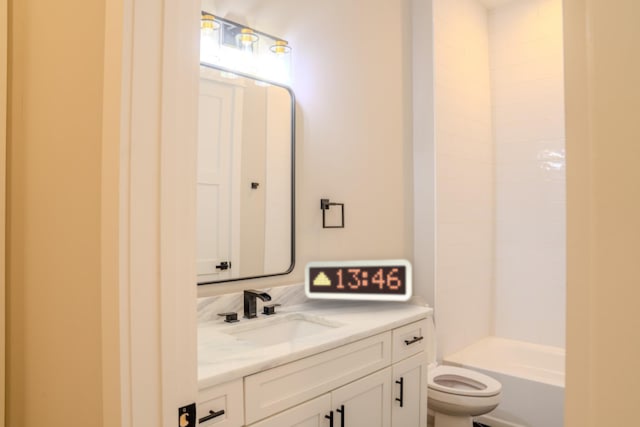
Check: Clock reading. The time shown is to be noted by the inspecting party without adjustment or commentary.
13:46
